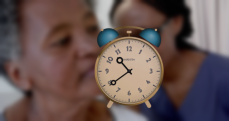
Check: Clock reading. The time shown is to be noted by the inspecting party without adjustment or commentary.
10:39
